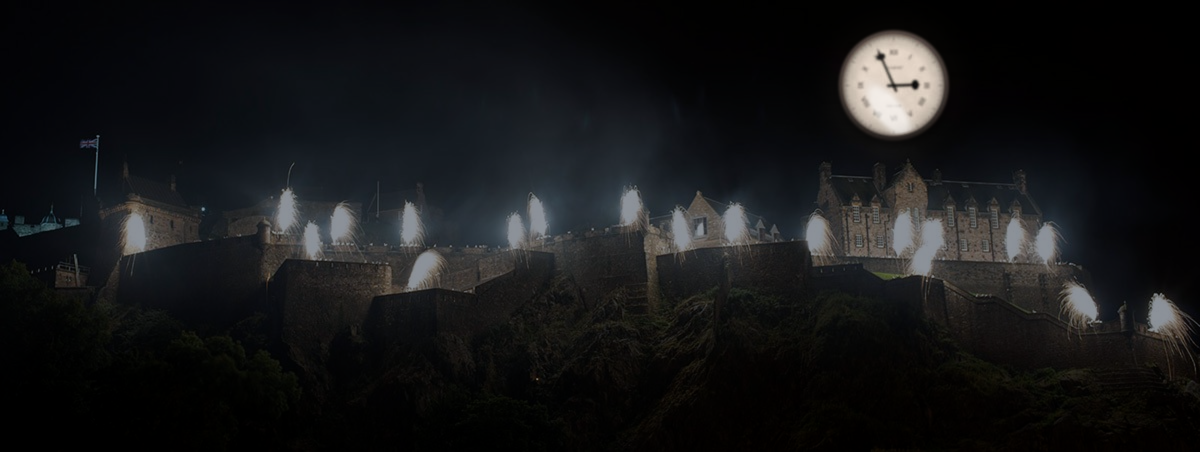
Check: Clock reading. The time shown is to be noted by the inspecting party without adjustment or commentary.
2:56
